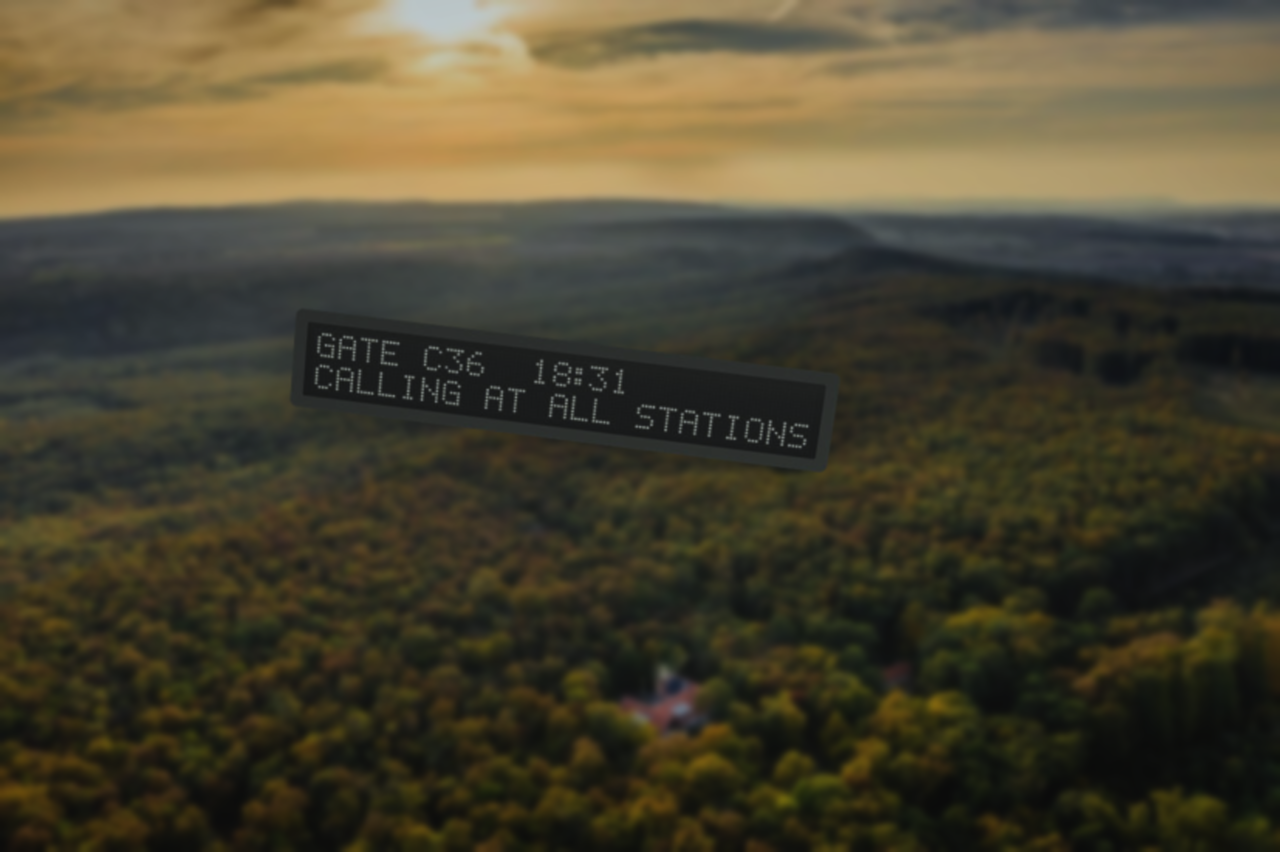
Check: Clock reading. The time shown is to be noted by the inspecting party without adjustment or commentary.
18:31
